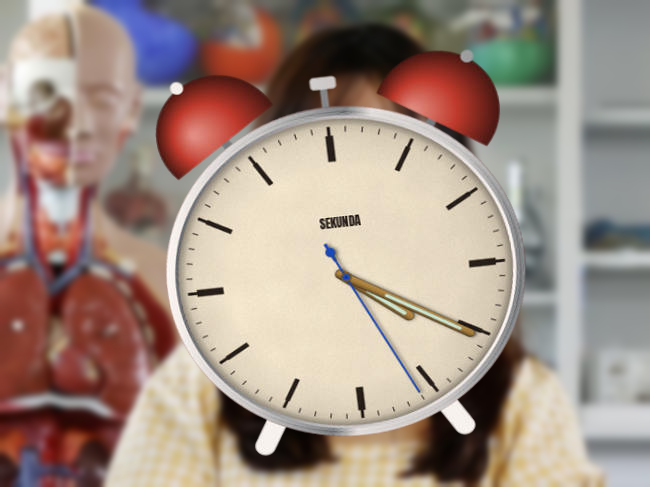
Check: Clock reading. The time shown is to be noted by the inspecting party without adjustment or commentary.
4:20:26
